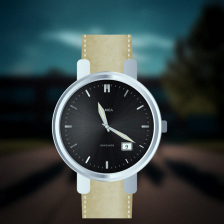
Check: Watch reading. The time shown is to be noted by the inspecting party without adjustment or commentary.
11:20
